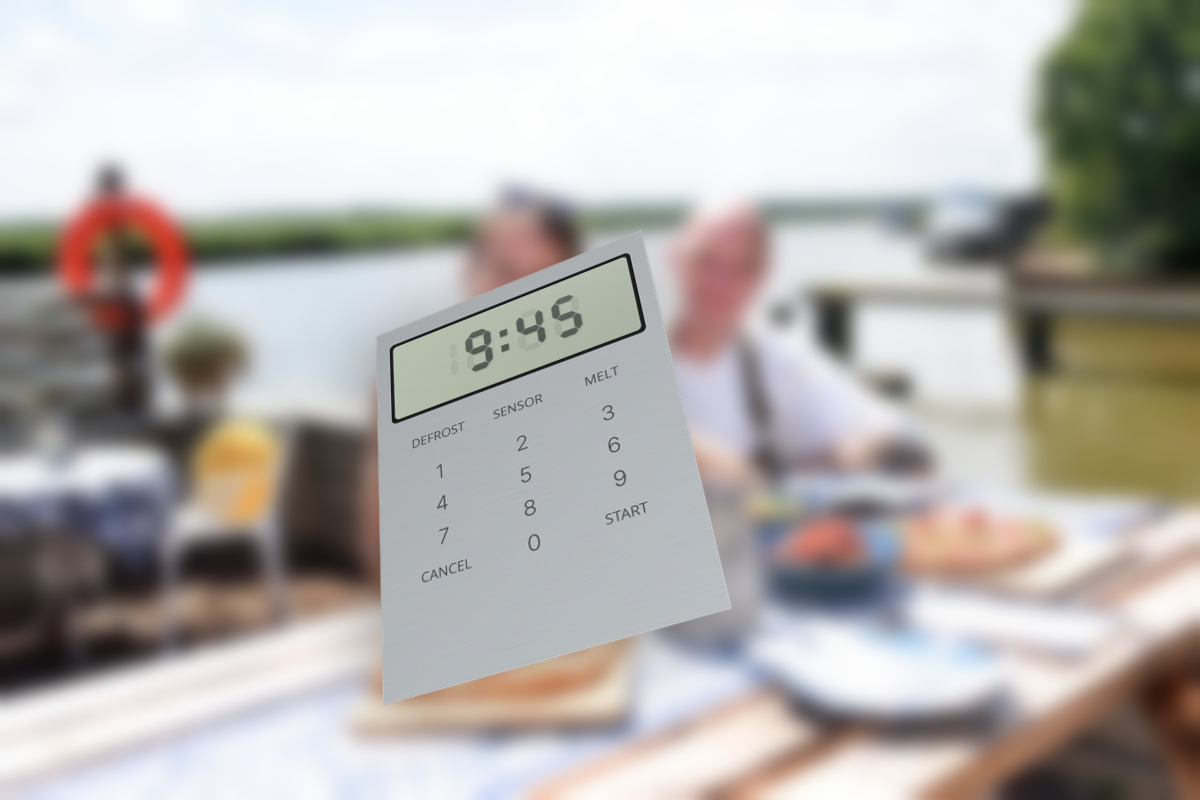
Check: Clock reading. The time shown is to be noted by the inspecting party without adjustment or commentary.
9:45
